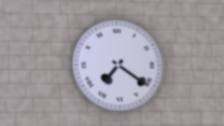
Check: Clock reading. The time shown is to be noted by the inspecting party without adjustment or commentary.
7:21
